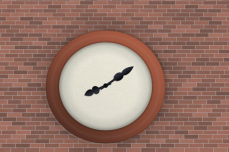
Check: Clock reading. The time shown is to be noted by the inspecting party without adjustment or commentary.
8:09
